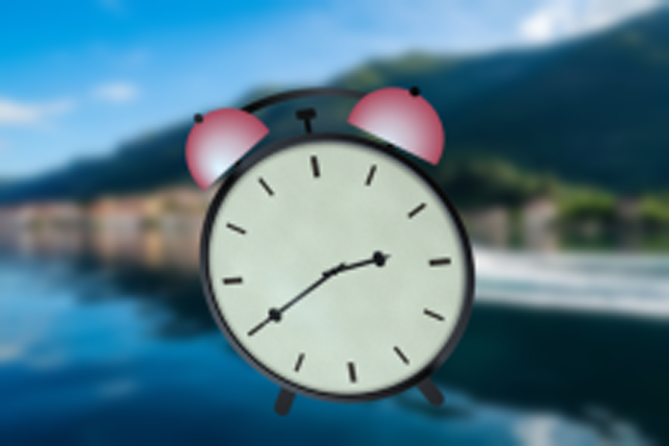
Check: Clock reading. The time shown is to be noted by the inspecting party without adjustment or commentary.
2:40
